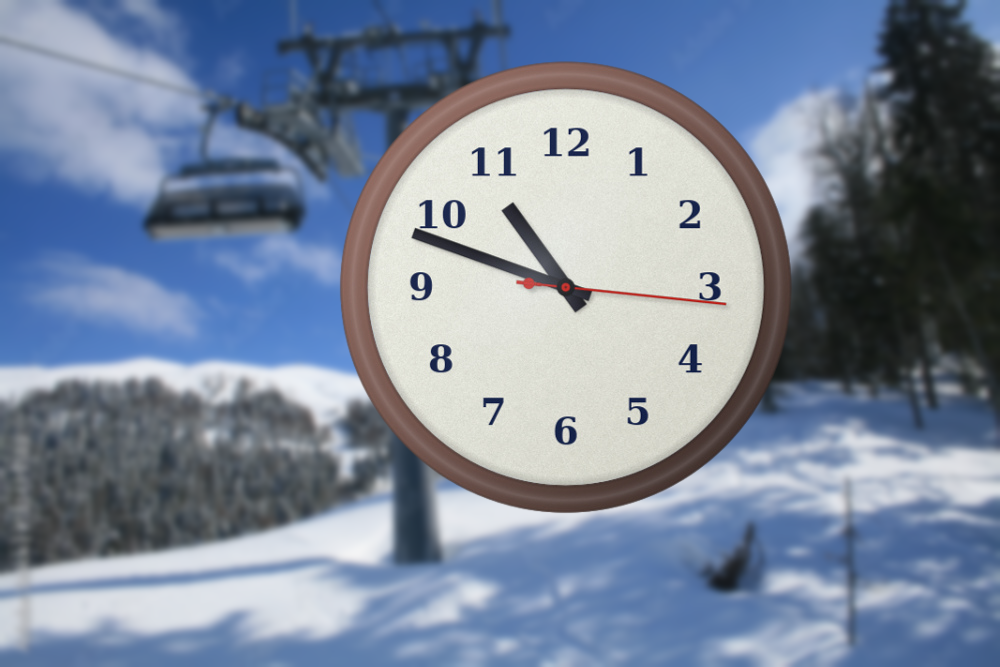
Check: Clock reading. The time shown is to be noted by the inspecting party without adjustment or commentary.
10:48:16
